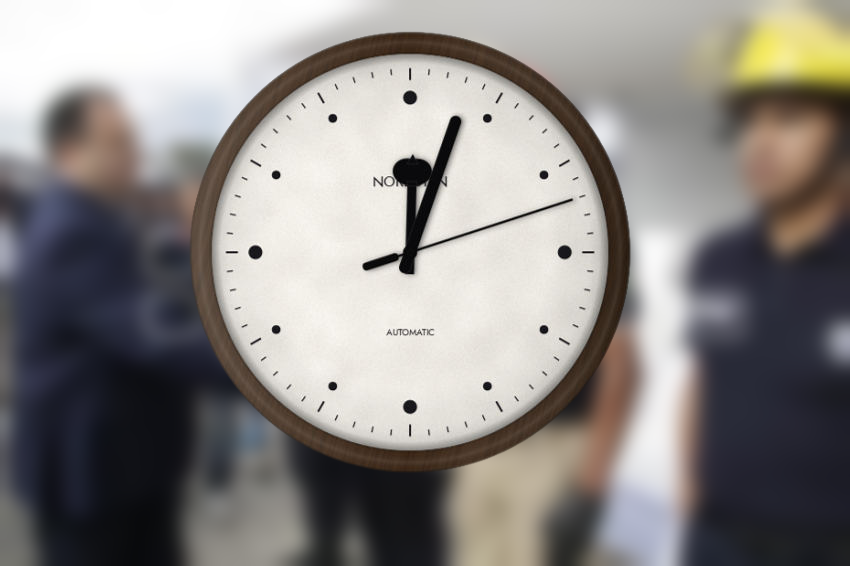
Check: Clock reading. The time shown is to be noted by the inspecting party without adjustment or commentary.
12:03:12
